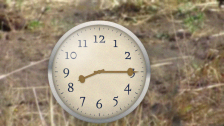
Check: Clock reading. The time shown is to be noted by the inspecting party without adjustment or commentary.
8:15
